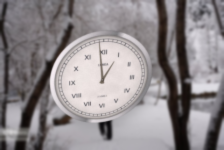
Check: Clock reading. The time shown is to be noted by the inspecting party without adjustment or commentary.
12:59
